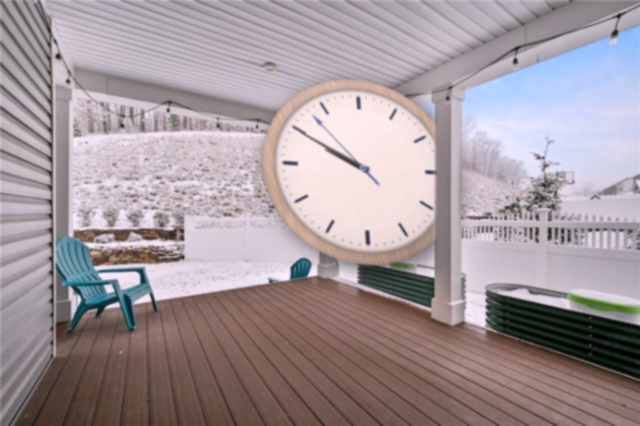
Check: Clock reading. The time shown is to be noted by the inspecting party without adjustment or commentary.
9:49:53
